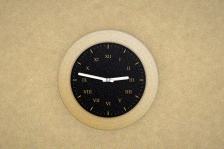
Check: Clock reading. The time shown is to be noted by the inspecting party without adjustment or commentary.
2:47
